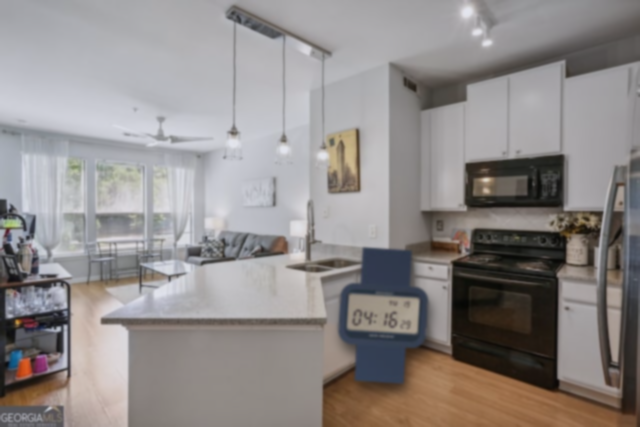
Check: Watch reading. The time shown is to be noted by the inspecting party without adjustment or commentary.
4:16
